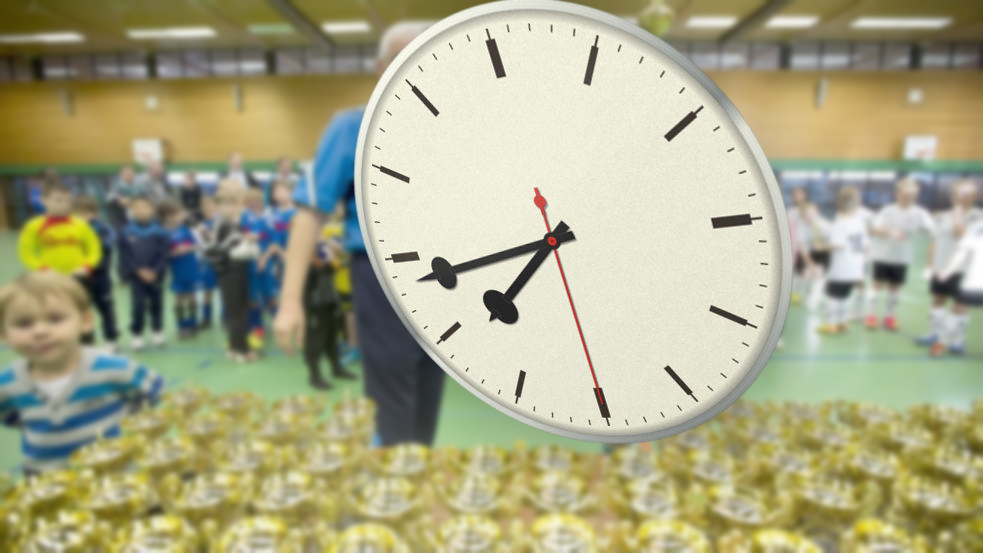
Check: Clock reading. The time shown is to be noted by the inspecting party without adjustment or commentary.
7:43:30
